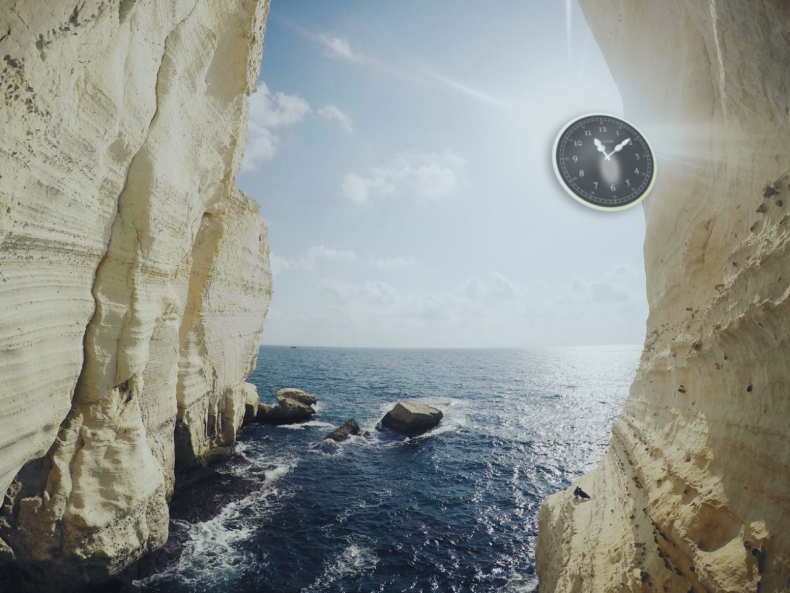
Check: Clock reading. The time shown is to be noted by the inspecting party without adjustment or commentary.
11:09
